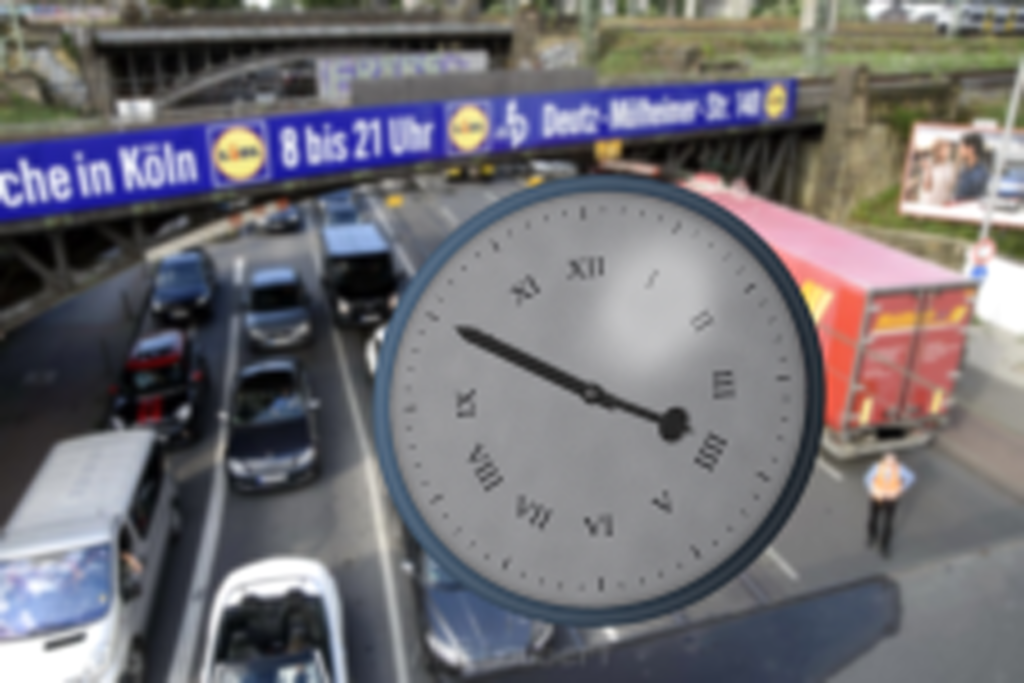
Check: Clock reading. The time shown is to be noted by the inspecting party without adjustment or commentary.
3:50
